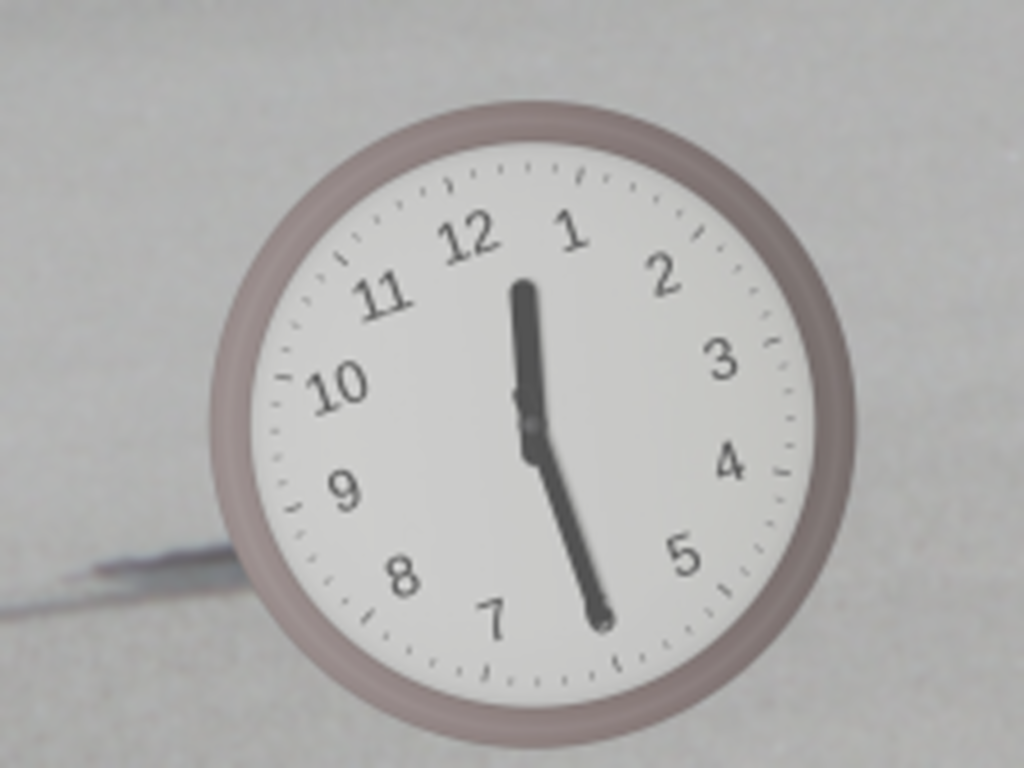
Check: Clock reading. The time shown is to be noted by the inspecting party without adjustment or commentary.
12:30
